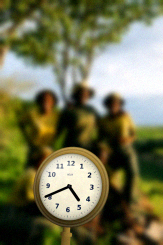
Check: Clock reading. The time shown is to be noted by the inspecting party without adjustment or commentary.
4:41
